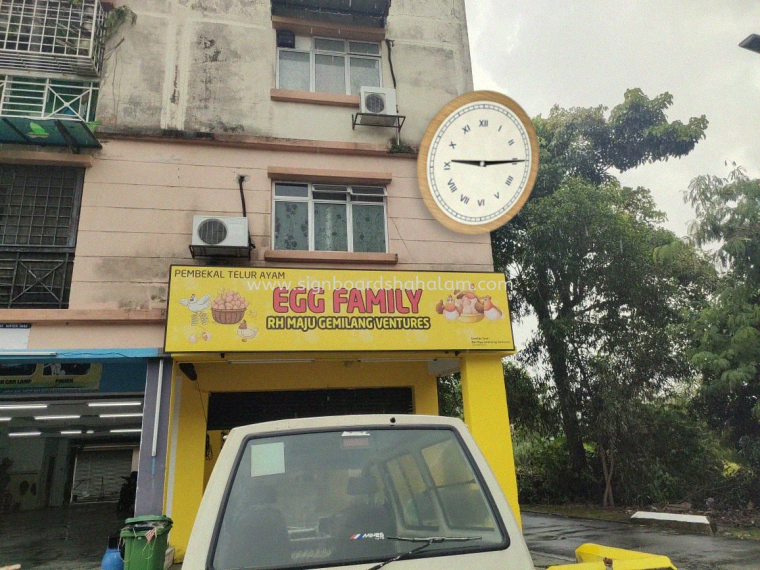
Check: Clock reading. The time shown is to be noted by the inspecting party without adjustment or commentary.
9:15
